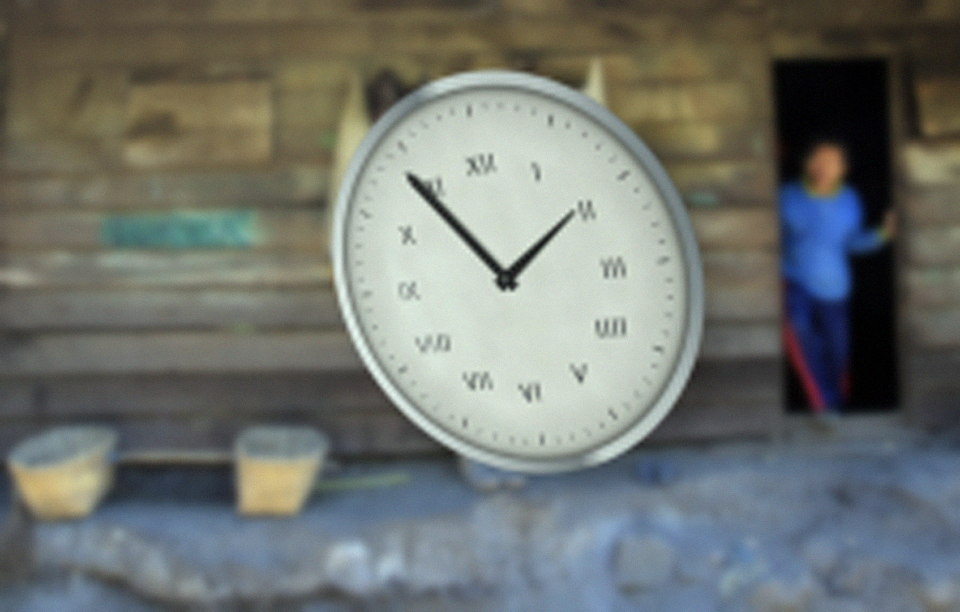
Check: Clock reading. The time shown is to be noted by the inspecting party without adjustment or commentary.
1:54
